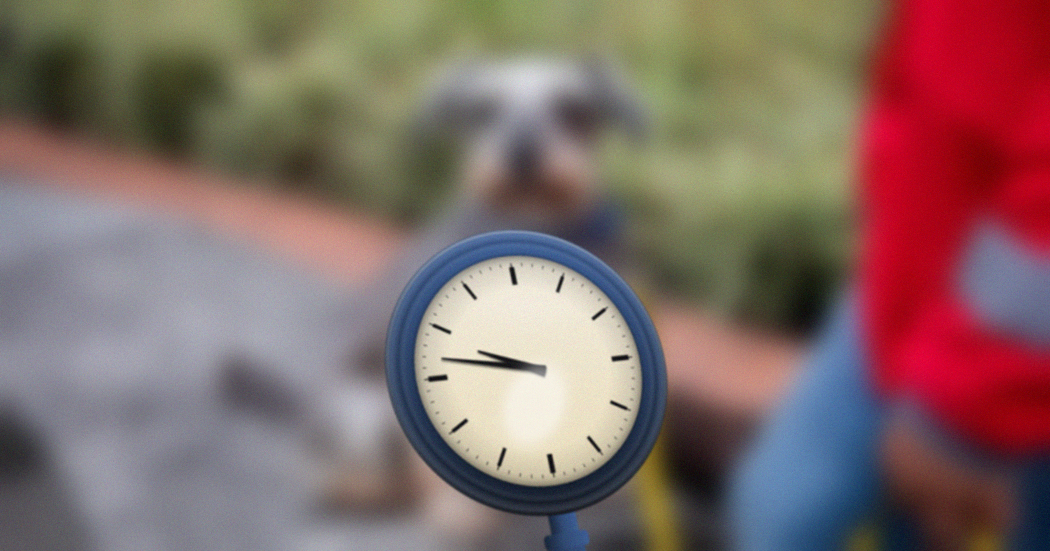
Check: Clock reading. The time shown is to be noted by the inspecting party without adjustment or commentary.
9:47
